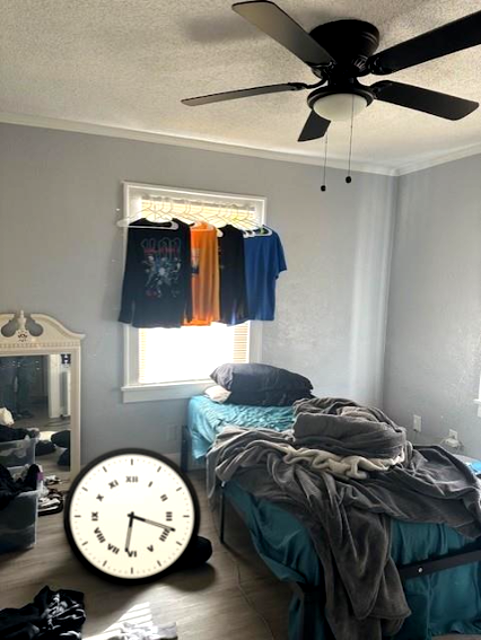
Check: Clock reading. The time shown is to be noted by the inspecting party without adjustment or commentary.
6:18
